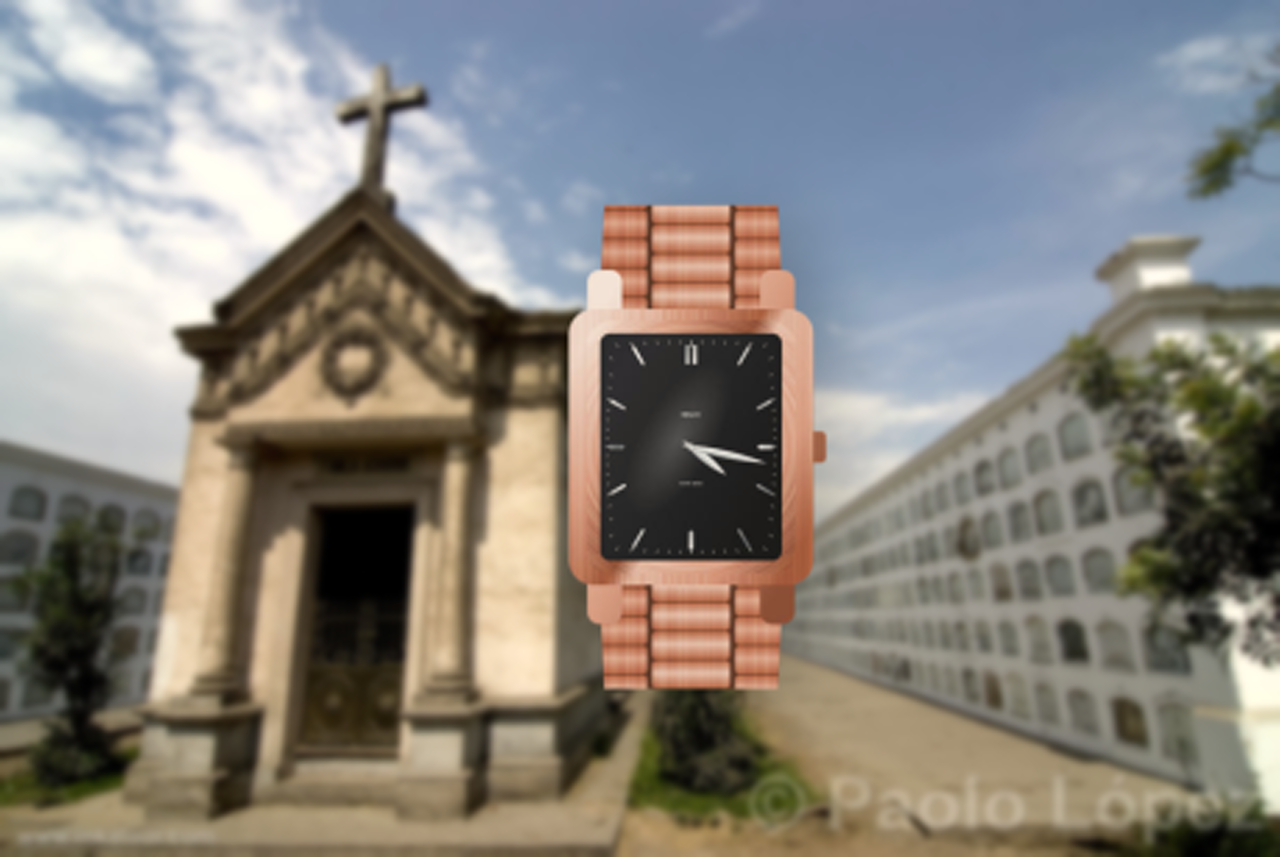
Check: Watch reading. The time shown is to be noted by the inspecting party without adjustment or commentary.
4:17
